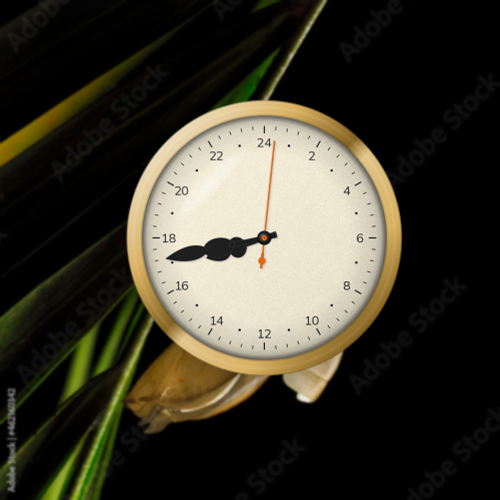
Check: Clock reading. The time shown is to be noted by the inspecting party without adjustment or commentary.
16:43:01
